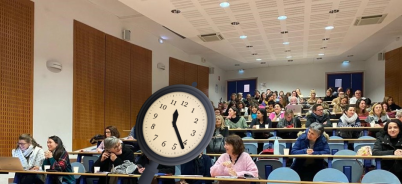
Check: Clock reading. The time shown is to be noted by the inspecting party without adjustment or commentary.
11:22
